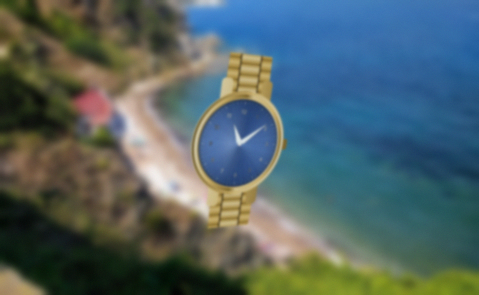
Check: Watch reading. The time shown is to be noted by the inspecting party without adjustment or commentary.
11:09
